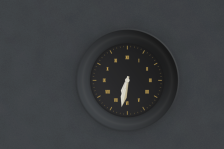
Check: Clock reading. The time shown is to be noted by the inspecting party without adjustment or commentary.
6:32
